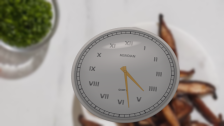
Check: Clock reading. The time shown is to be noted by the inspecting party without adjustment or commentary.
4:28
